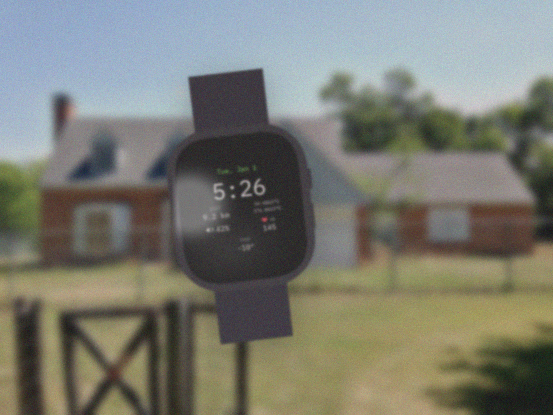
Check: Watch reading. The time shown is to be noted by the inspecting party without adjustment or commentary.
5:26
